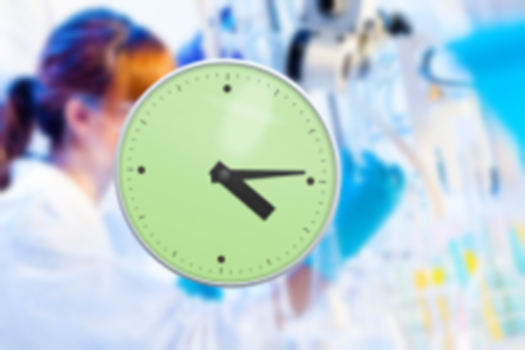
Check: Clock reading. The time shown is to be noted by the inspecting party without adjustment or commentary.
4:14
